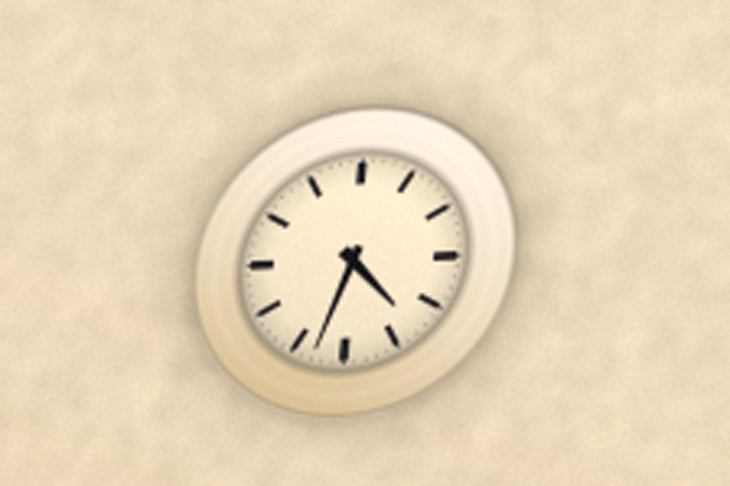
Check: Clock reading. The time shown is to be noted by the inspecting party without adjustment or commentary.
4:33
